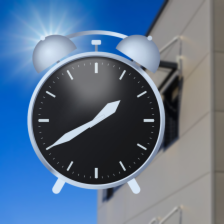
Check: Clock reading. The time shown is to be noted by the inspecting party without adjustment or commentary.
1:40
